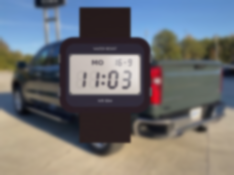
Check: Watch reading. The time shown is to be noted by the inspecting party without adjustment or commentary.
11:03
